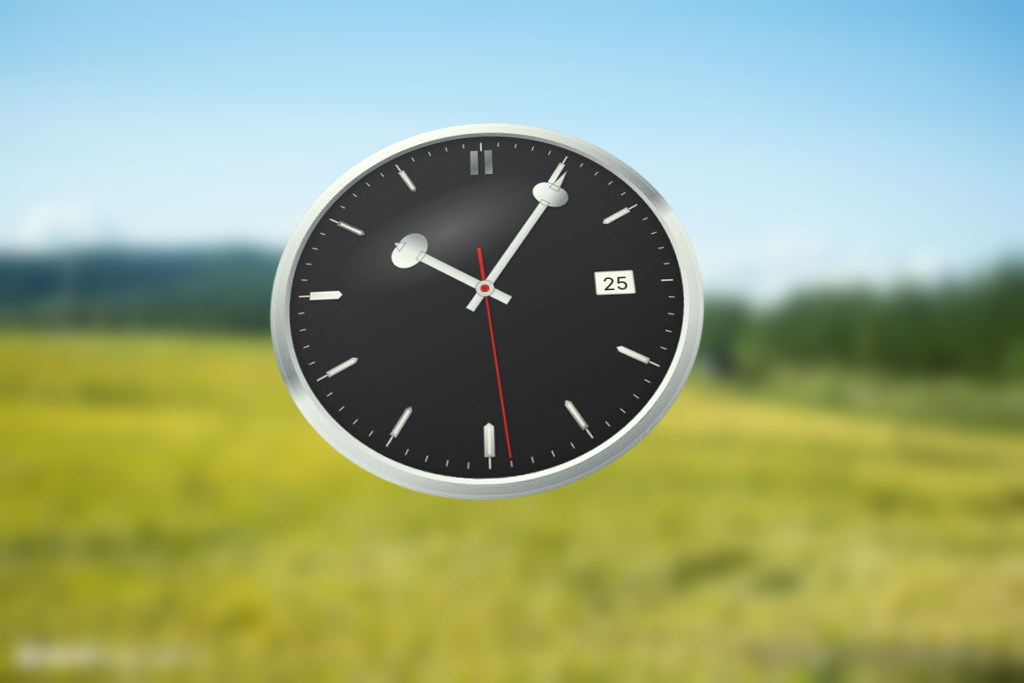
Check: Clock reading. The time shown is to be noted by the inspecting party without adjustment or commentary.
10:05:29
